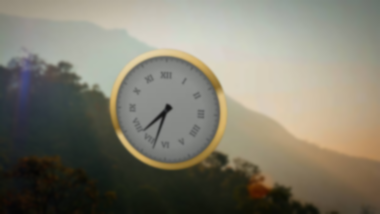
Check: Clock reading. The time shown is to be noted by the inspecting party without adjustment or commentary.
7:33
